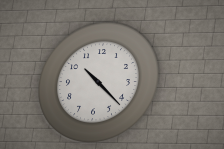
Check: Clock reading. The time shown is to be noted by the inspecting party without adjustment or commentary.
10:22
